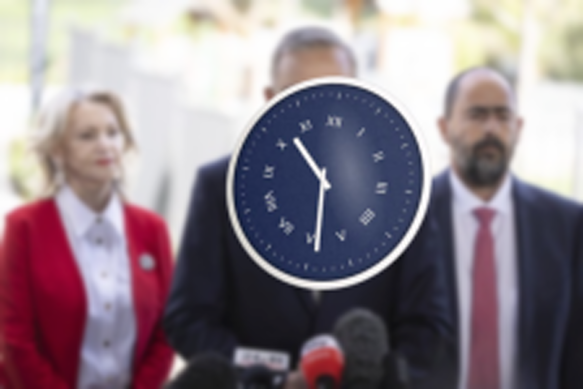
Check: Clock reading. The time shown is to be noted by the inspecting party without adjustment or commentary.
10:29
